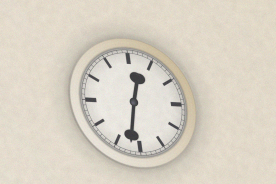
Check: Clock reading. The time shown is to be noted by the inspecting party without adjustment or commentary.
12:32
